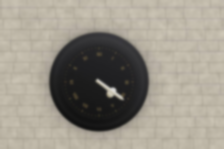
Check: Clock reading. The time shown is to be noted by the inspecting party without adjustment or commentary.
4:21
